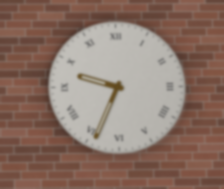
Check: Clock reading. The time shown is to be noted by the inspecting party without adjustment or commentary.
9:34
